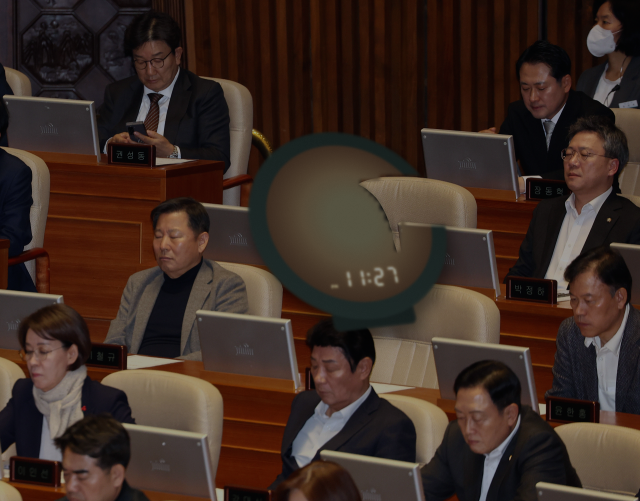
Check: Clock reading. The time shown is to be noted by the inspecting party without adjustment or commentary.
11:27
